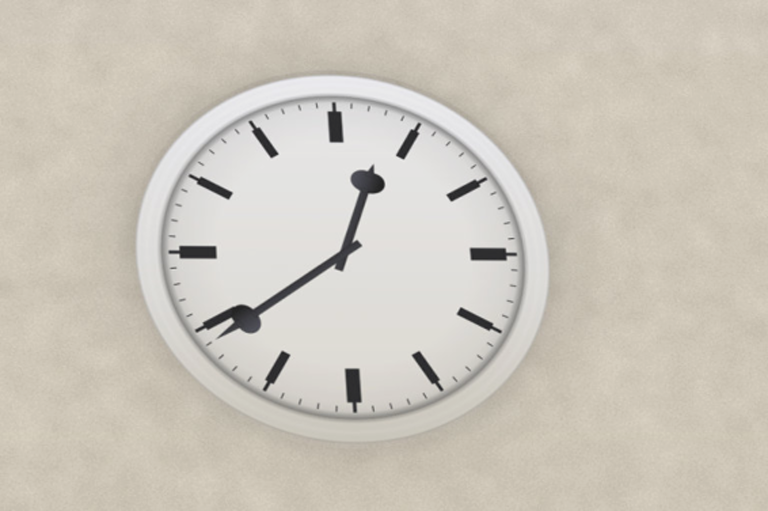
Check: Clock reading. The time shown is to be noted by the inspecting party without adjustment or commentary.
12:39
